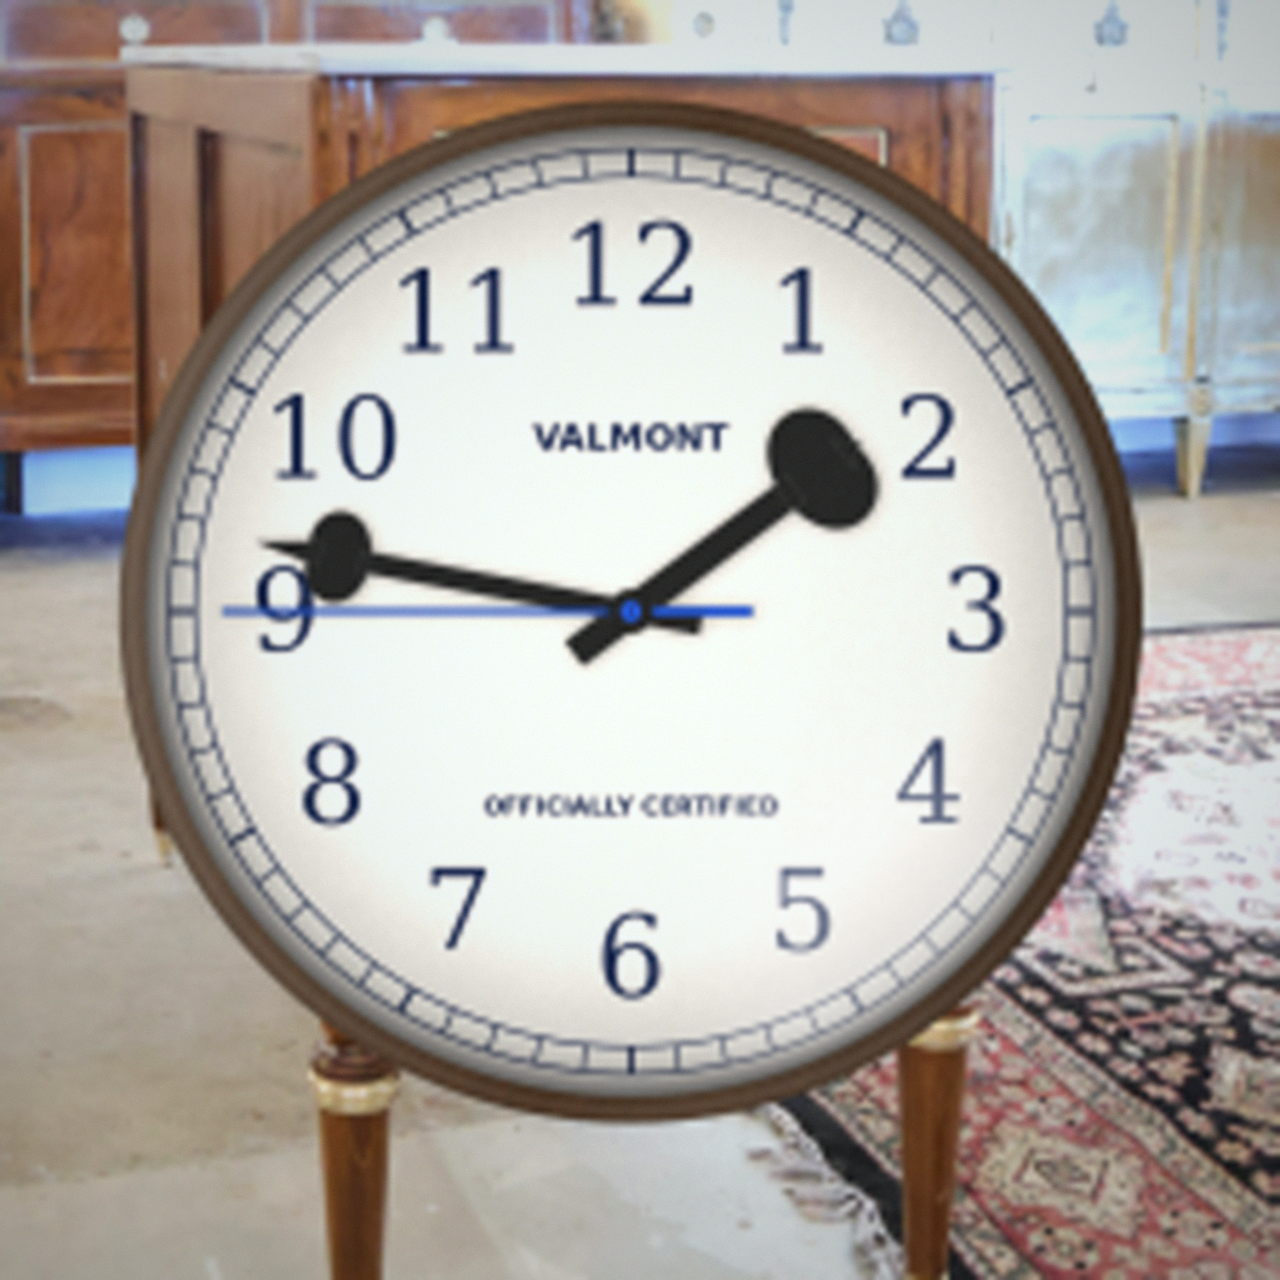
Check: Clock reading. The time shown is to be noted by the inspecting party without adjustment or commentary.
1:46:45
